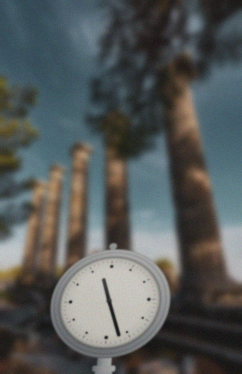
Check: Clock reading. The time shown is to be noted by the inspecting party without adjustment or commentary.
11:27
